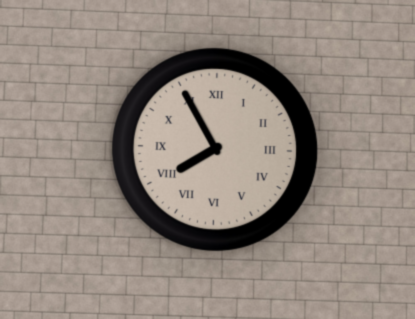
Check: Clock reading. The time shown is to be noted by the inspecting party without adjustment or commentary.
7:55
